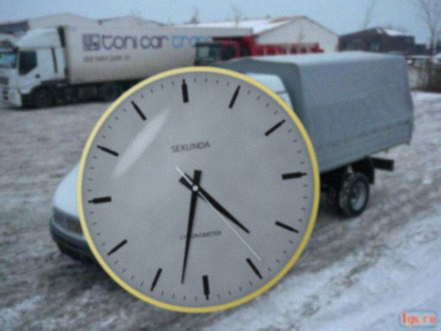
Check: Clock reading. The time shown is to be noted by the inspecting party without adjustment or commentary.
4:32:24
